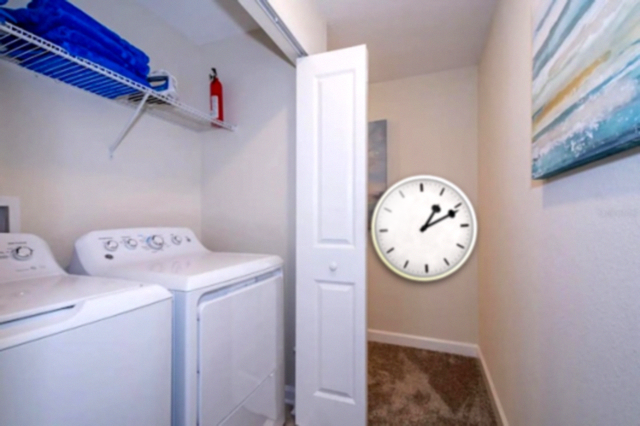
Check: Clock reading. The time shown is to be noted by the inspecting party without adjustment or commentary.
1:11
